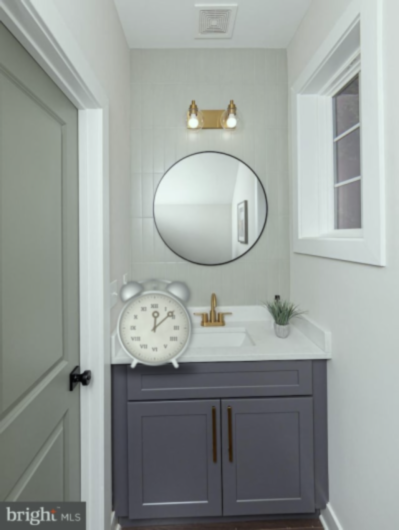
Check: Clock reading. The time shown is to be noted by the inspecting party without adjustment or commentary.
12:08
